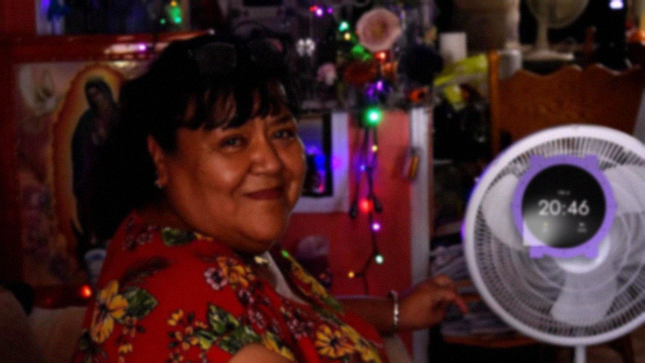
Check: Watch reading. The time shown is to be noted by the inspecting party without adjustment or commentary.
20:46
